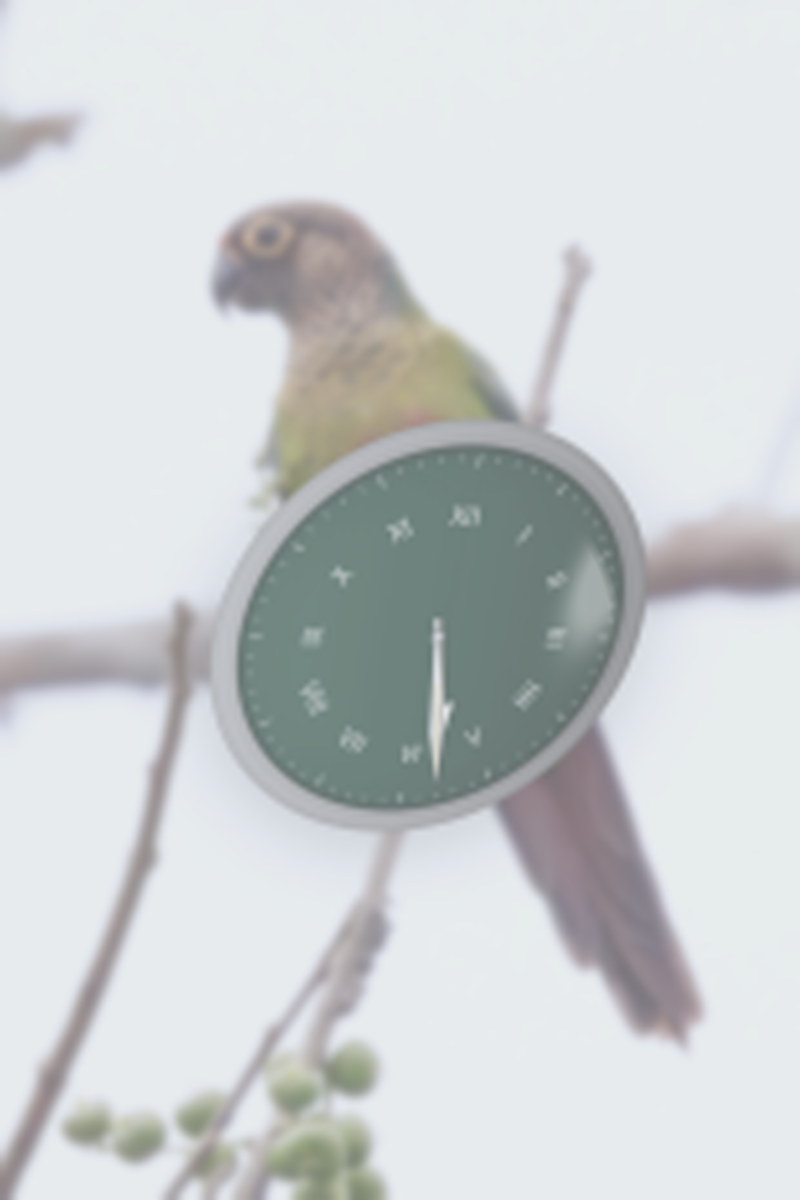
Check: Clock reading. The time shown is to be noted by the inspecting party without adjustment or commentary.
5:28
